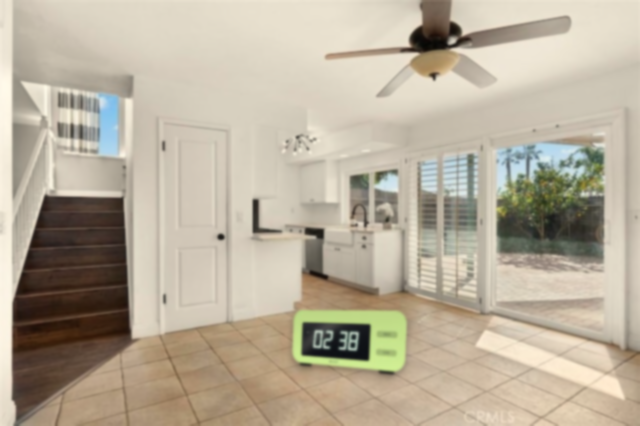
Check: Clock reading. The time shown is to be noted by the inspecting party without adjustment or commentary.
2:38
